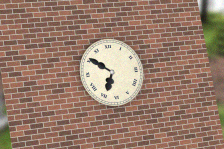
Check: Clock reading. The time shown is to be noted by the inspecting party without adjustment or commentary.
6:51
